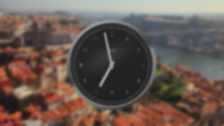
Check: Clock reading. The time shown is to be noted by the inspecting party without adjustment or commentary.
6:58
